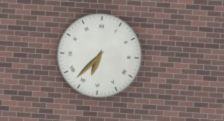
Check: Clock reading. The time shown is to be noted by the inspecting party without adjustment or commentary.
6:37
